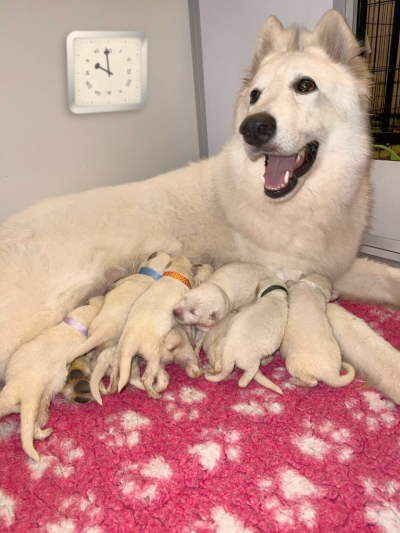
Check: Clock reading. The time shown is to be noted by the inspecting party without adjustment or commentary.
9:59
